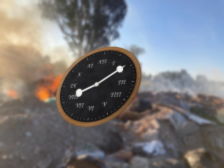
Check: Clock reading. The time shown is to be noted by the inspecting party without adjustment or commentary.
8:09
